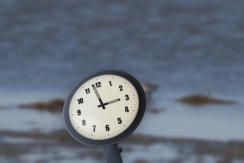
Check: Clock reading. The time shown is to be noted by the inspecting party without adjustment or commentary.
2:58
